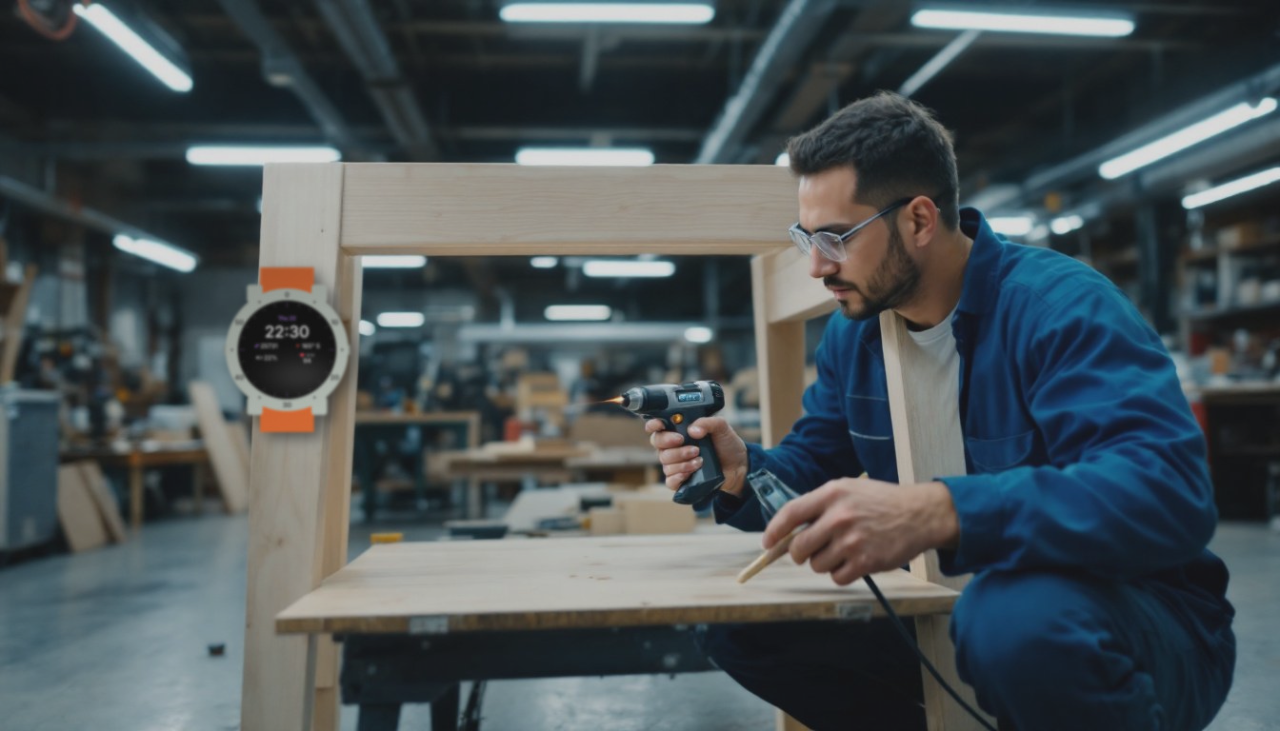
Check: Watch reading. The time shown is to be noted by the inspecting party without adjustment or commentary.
22:30
